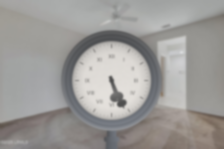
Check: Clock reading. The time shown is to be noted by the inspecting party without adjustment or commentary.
5:26
